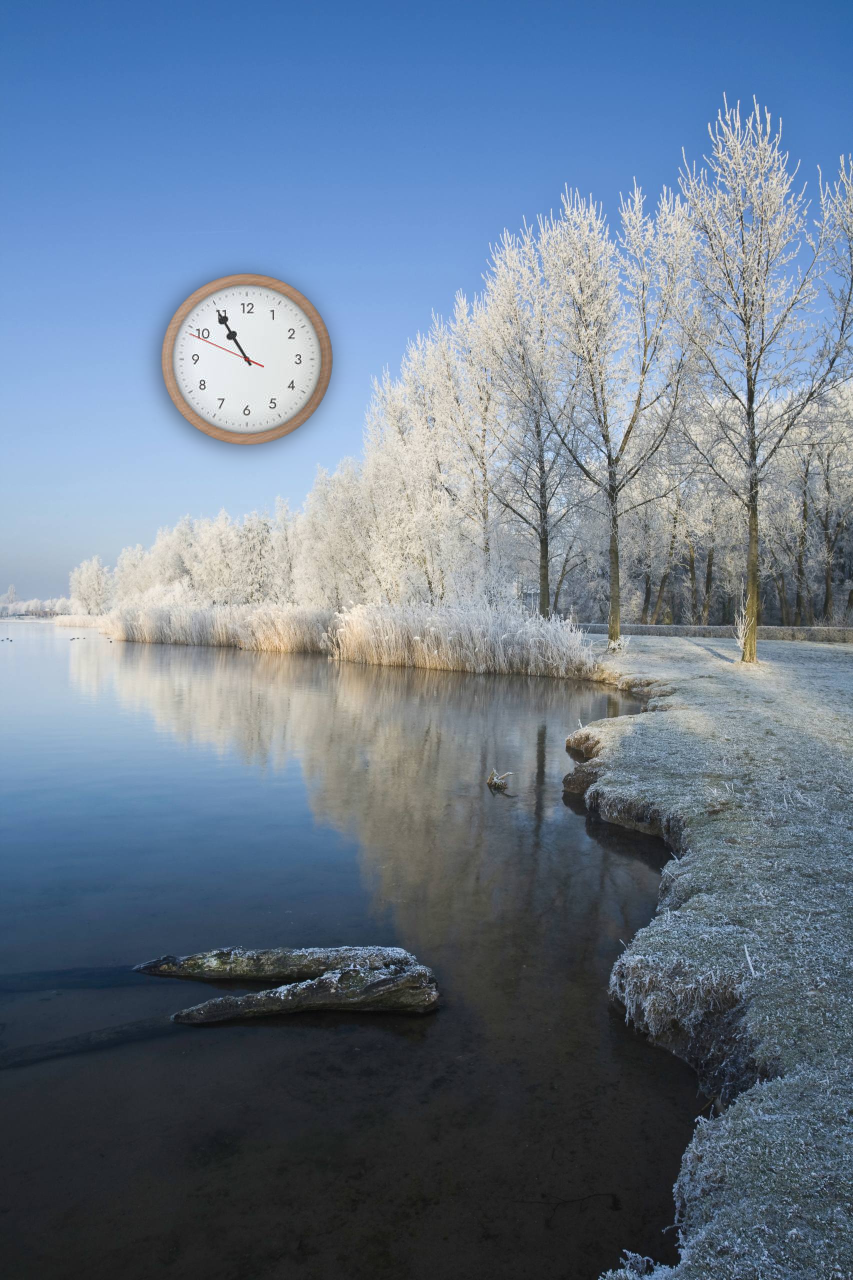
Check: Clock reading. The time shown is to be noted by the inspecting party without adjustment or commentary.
10:54:49
